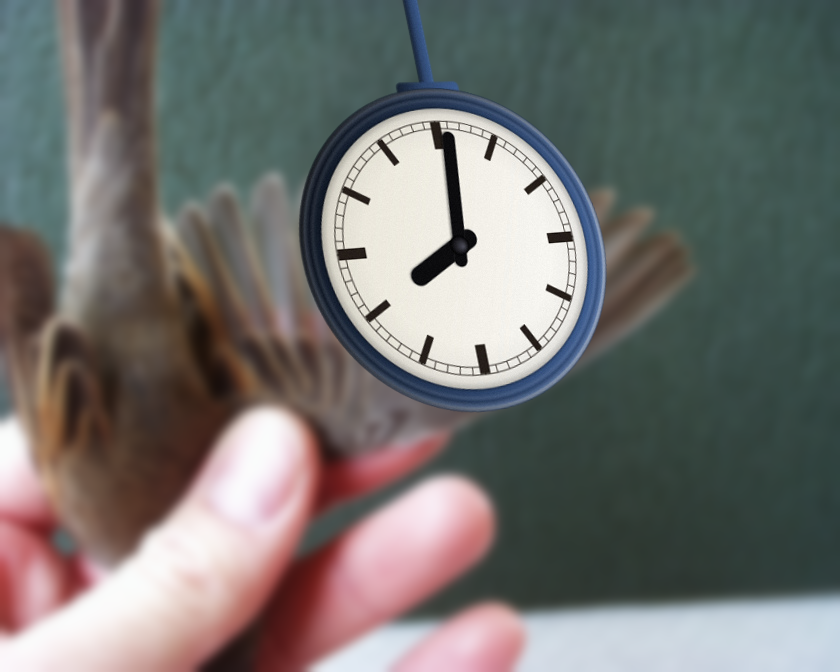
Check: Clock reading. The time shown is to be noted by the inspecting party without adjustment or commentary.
8:01
